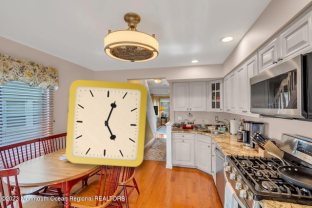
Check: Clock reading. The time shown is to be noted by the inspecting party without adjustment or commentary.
5:03
